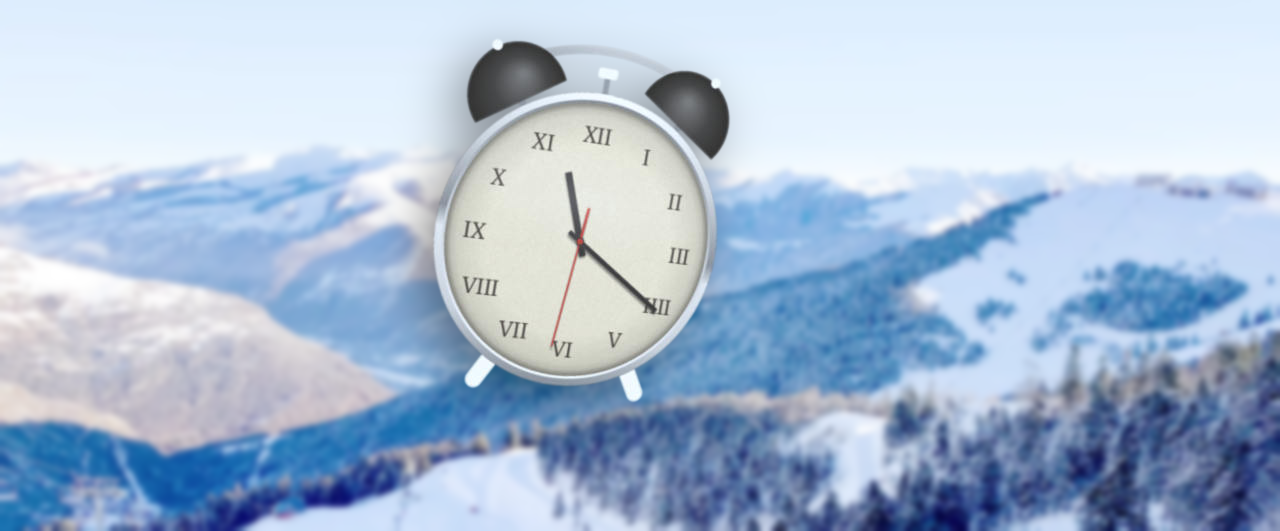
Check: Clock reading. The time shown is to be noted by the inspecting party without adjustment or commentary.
11:20:31
